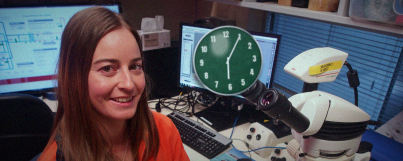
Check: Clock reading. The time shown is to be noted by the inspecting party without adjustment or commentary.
6:05
